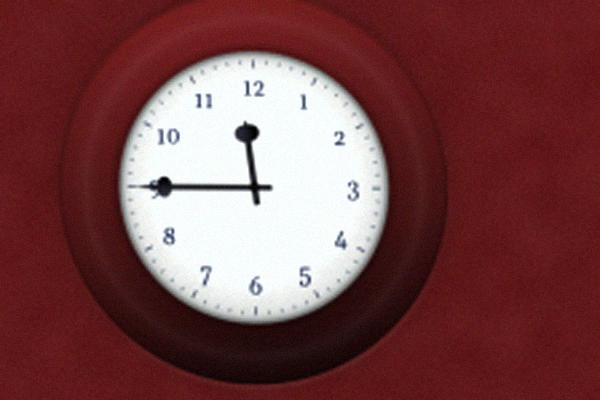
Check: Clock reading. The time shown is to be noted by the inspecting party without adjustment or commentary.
11:45
